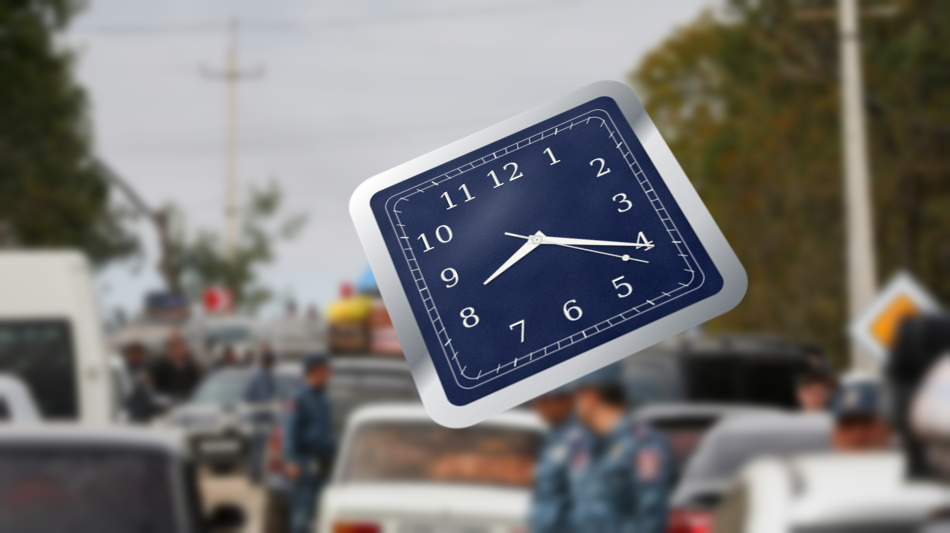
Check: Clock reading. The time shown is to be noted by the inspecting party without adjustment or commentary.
8:20:22
